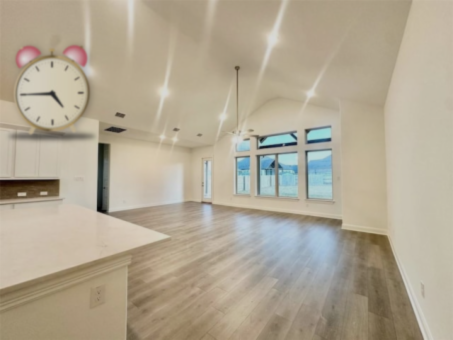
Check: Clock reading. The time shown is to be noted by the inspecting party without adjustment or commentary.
4:45
